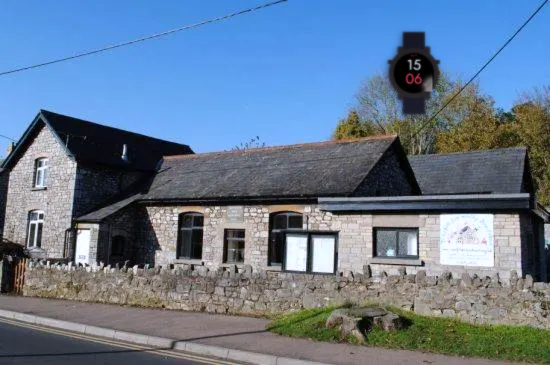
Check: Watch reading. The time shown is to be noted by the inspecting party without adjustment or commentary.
15:06
